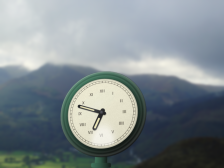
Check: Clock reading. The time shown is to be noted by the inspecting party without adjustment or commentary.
6:48
